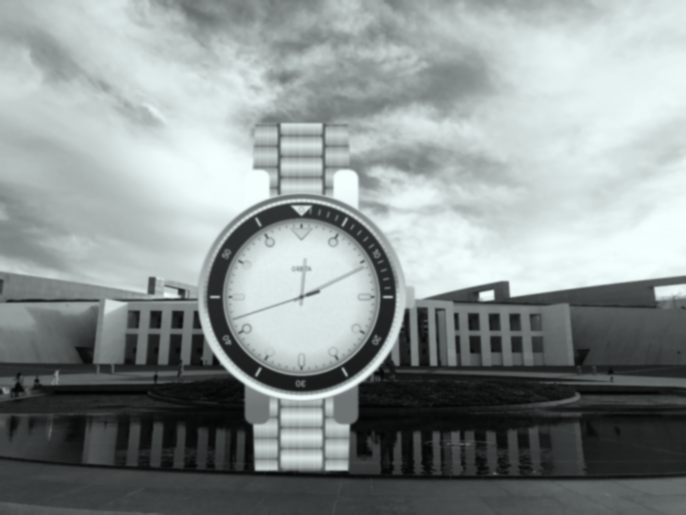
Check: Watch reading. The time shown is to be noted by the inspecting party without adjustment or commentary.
12:10:42
